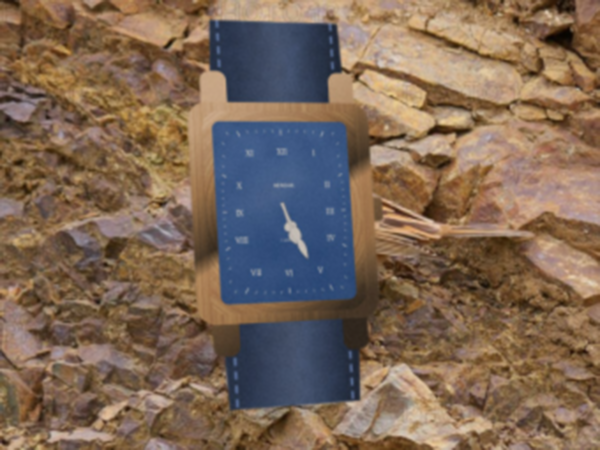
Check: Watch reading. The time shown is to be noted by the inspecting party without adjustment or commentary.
5:26
